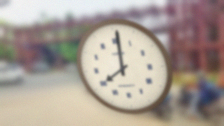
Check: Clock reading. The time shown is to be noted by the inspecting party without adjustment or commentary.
8:01
